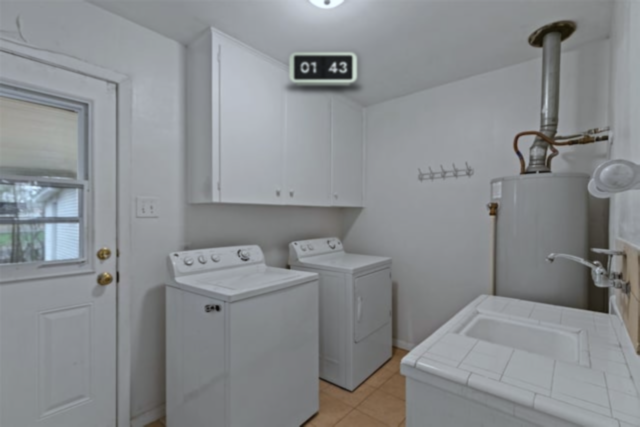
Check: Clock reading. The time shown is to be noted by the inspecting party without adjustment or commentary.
1:43
